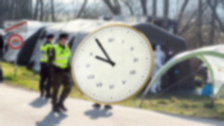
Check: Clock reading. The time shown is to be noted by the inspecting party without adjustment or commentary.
9:55
